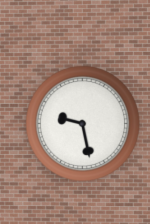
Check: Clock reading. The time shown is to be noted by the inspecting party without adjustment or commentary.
9:28
